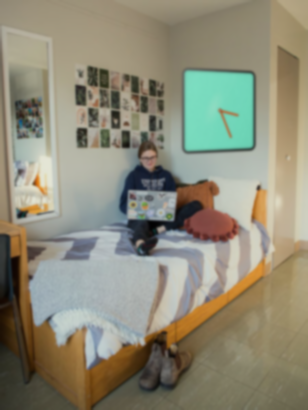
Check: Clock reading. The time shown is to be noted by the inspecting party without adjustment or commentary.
3:26
